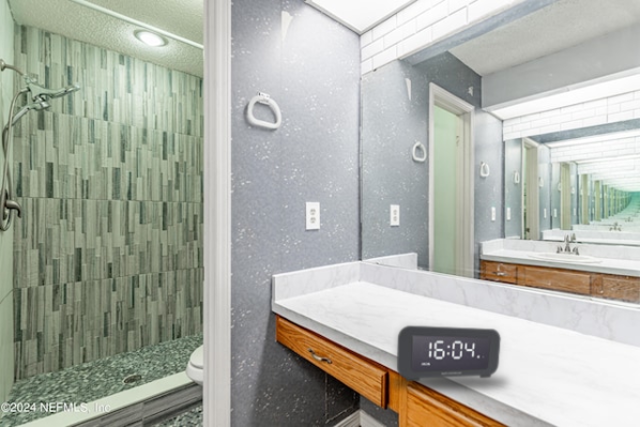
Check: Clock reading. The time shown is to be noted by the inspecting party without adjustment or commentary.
16:04
